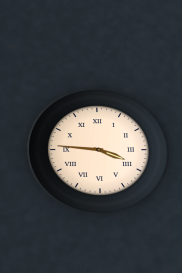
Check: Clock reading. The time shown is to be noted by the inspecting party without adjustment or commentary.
3:46
